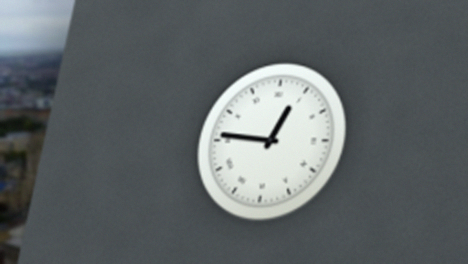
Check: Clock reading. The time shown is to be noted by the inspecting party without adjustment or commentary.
12:46
